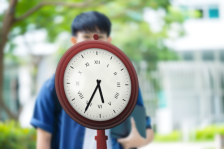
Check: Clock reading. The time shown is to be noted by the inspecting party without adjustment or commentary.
5:35
